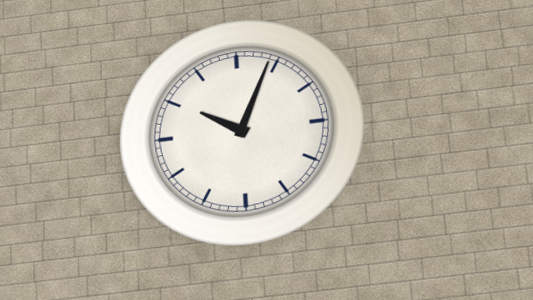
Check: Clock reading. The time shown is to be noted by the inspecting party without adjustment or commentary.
10:04
